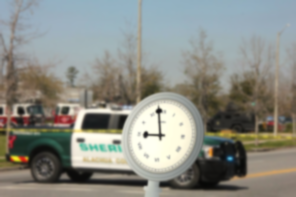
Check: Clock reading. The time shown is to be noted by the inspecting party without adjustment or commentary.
8:58
